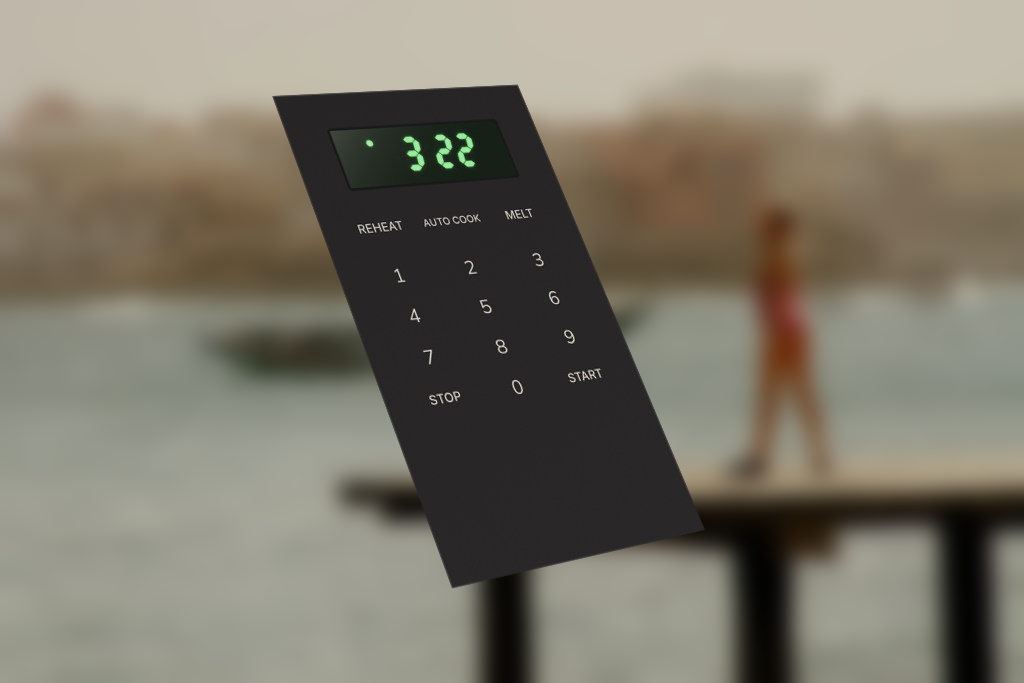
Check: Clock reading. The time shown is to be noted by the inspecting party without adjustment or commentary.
3:22
